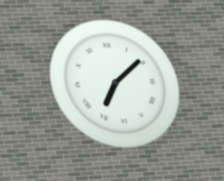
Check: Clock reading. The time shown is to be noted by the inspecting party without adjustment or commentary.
7:09
